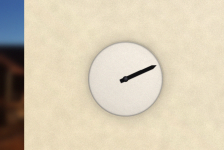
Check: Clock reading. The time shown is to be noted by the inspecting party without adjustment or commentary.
2:11
